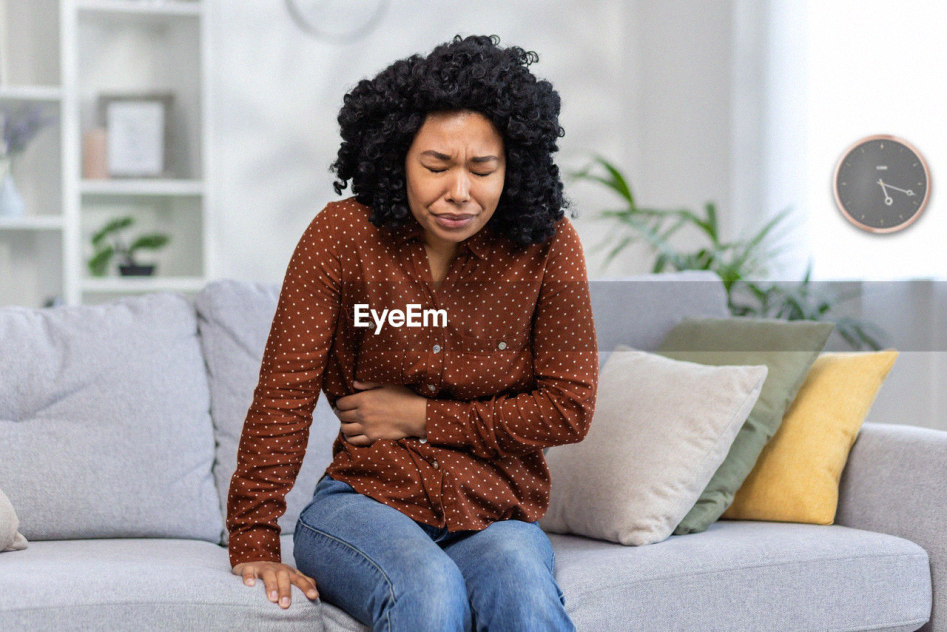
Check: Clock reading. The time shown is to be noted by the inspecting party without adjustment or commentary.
5:18
